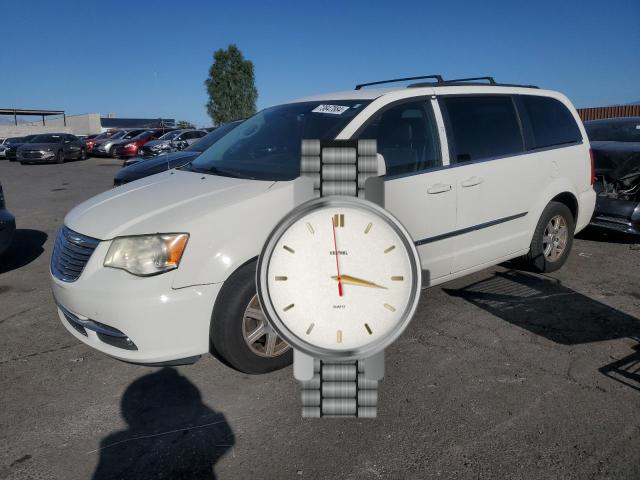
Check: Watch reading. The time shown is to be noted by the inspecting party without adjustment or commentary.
3:16:59
